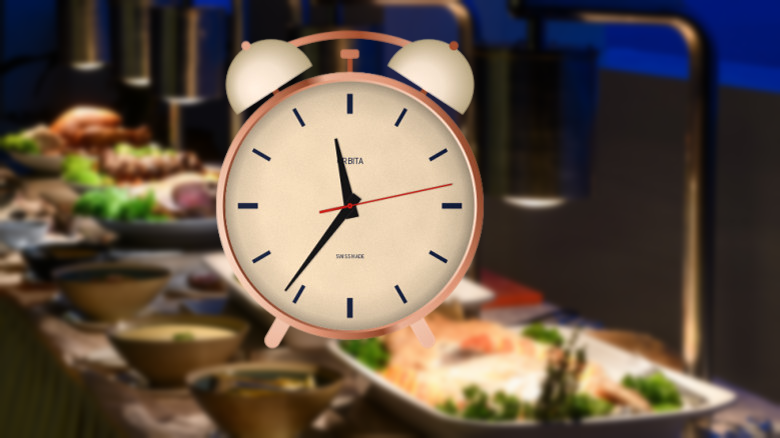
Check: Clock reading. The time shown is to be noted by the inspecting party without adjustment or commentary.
11:36:13
